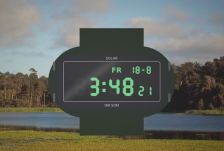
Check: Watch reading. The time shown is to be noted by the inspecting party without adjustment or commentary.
3:48:21
